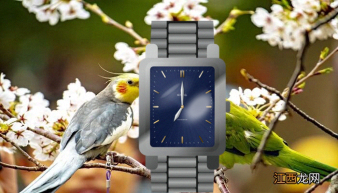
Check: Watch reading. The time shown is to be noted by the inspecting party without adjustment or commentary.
7:00
